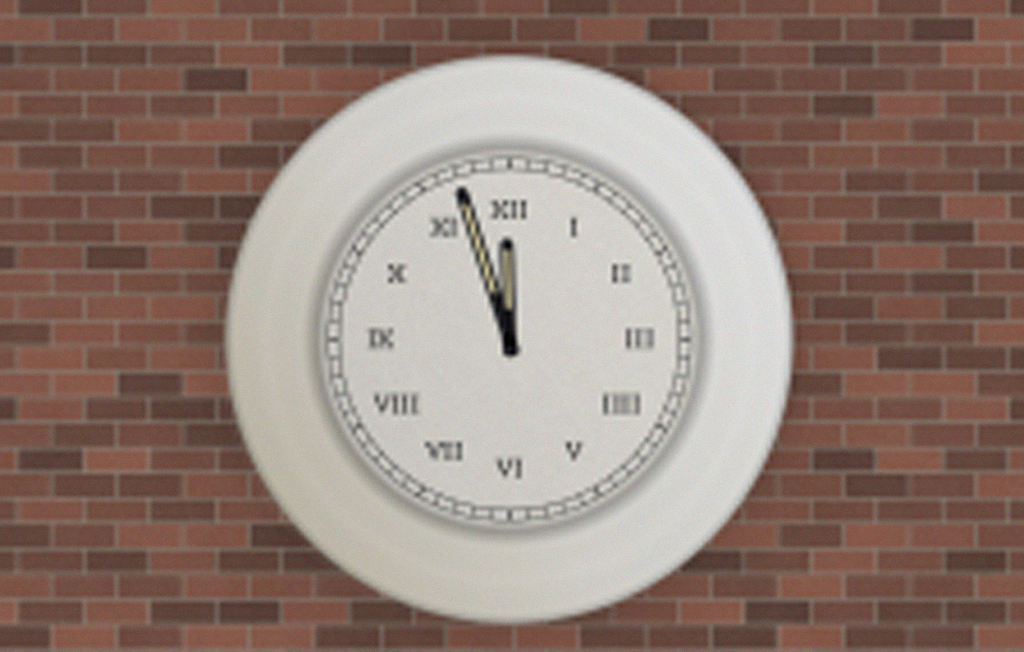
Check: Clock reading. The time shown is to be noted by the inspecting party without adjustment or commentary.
11:57
